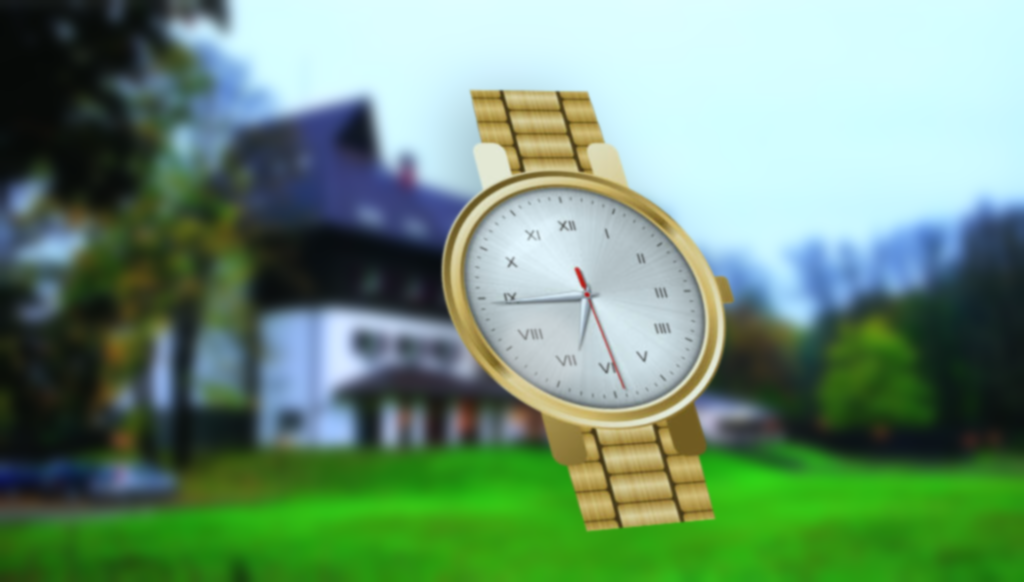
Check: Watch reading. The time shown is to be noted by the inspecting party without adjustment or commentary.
6:44:29
